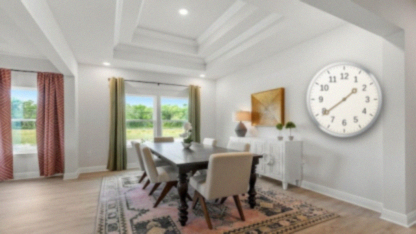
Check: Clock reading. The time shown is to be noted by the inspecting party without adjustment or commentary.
1:39
